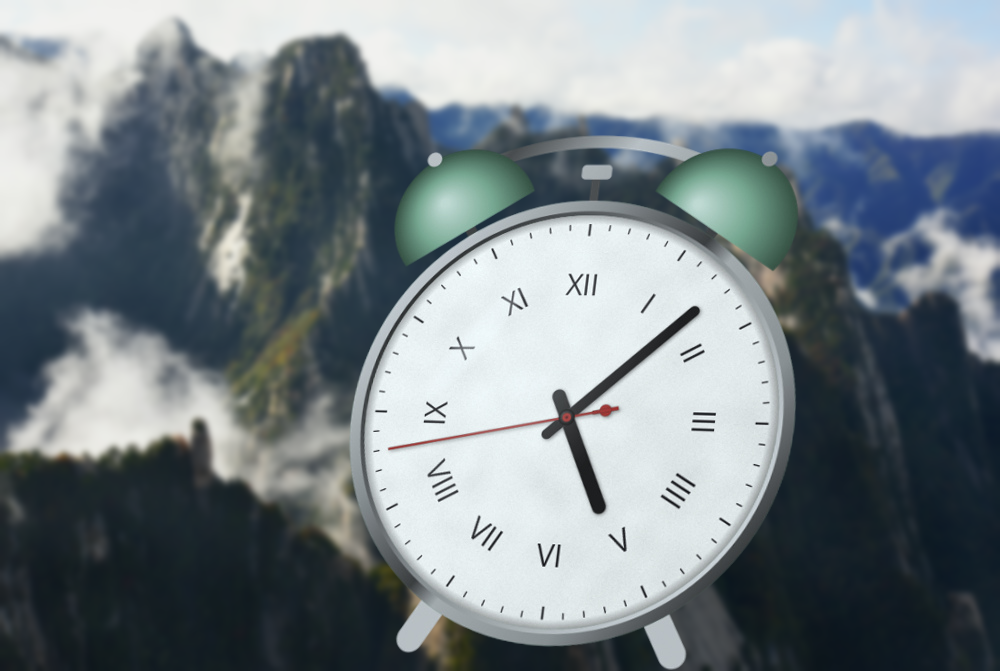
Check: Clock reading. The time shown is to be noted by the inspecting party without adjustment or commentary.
5:07:43
